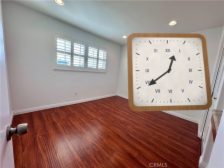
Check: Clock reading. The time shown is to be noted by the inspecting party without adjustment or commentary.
12:39
